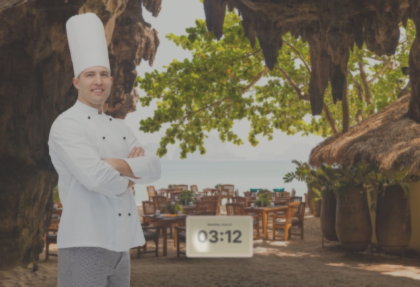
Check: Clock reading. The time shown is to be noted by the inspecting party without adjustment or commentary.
3:12
